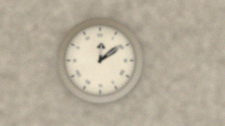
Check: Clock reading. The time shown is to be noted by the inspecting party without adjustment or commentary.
12:09
